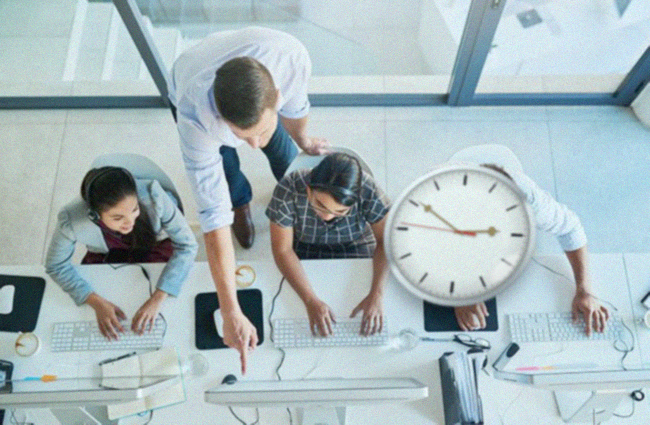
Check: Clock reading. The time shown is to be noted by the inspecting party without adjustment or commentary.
2:50:46
